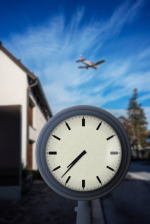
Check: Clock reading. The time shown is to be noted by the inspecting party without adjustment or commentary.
7:37
